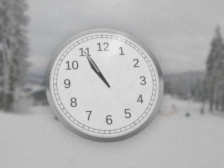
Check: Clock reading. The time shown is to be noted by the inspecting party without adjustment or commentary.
10:55
